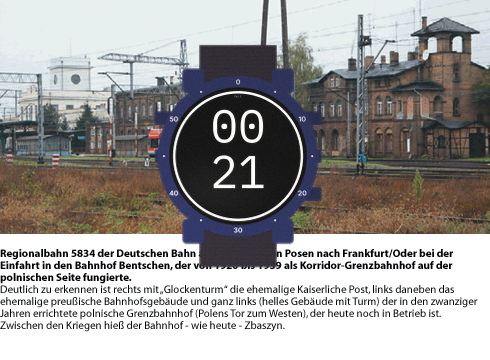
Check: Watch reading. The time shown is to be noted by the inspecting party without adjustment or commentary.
0:21
